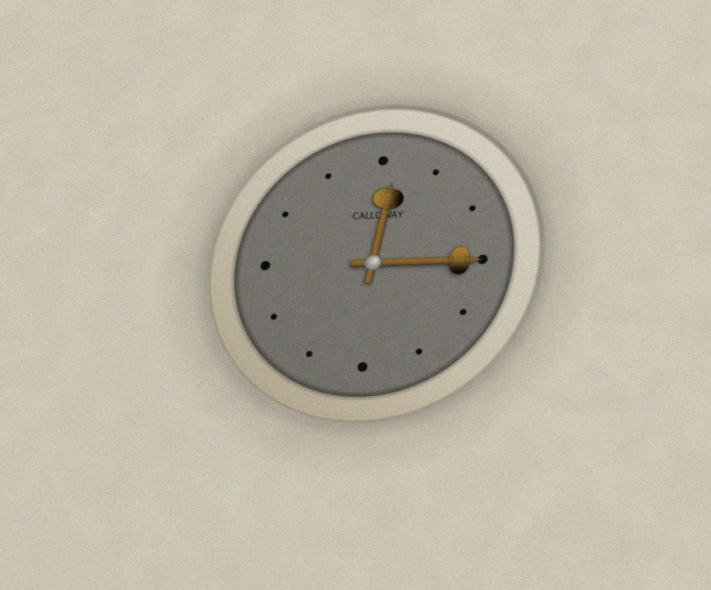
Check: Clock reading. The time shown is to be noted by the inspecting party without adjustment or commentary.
12:15
